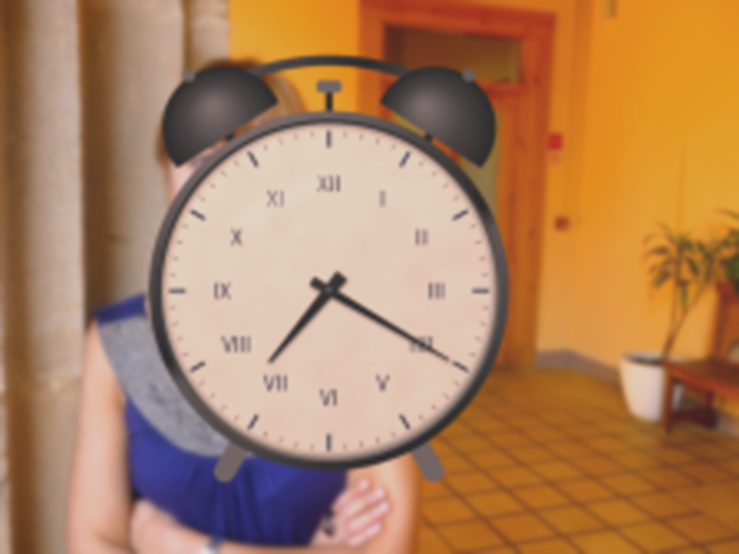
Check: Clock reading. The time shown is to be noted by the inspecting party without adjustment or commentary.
7:20
